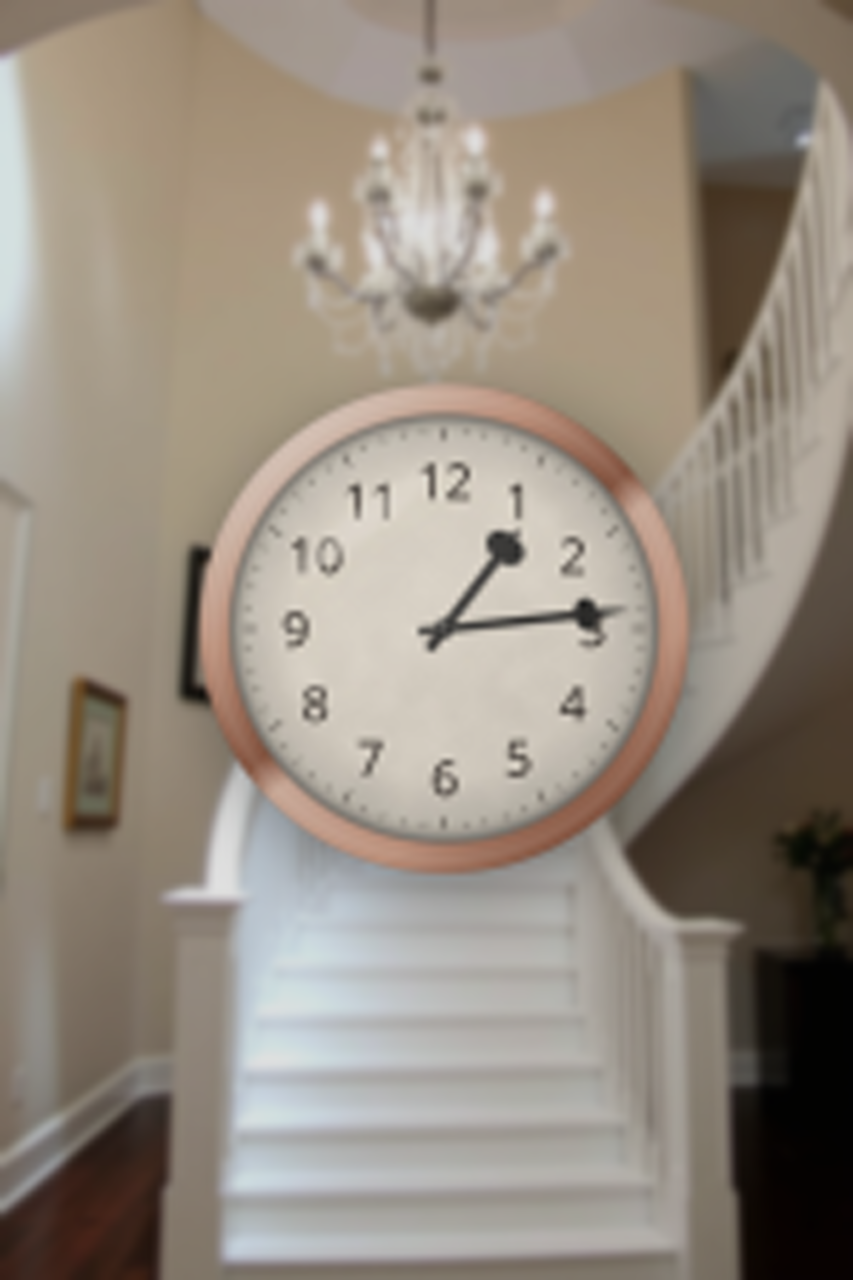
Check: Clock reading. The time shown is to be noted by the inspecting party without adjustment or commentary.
1:14
